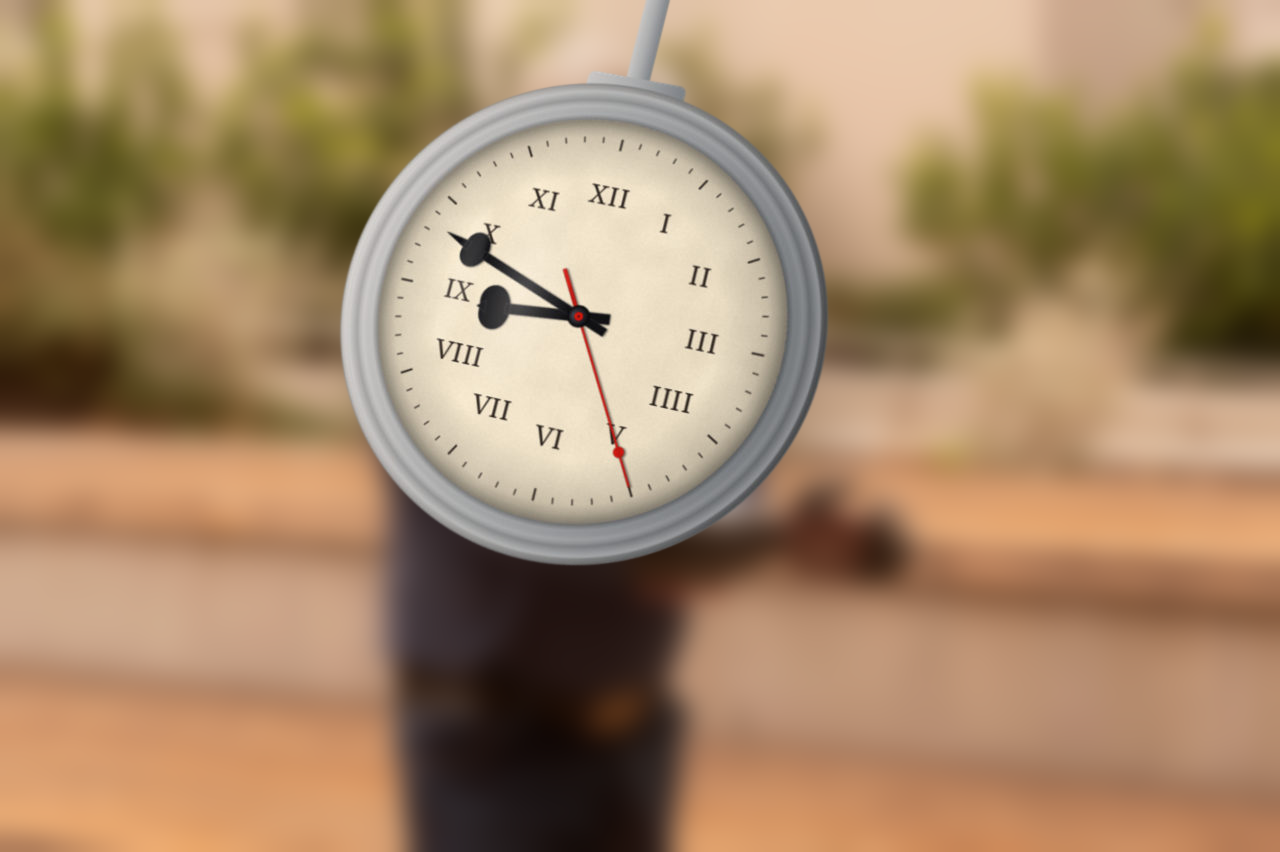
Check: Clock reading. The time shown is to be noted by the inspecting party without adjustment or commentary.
8:48:25
